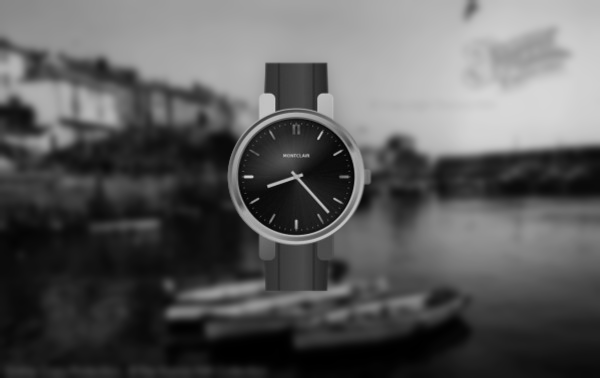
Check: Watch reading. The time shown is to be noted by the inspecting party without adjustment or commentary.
8:23
